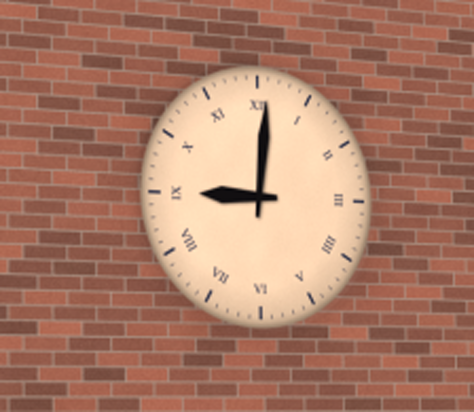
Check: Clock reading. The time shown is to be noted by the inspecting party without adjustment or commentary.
9:01
